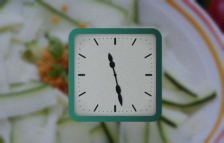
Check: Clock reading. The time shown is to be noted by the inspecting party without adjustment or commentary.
11:28
